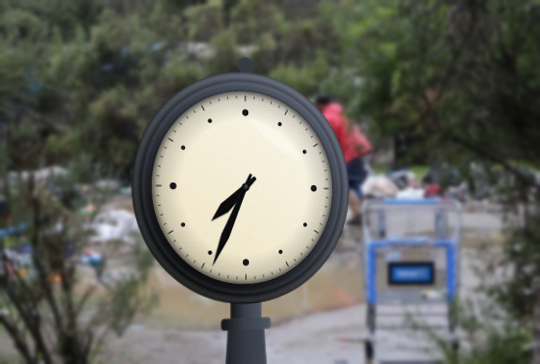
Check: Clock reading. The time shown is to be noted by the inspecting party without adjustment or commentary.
7:34
